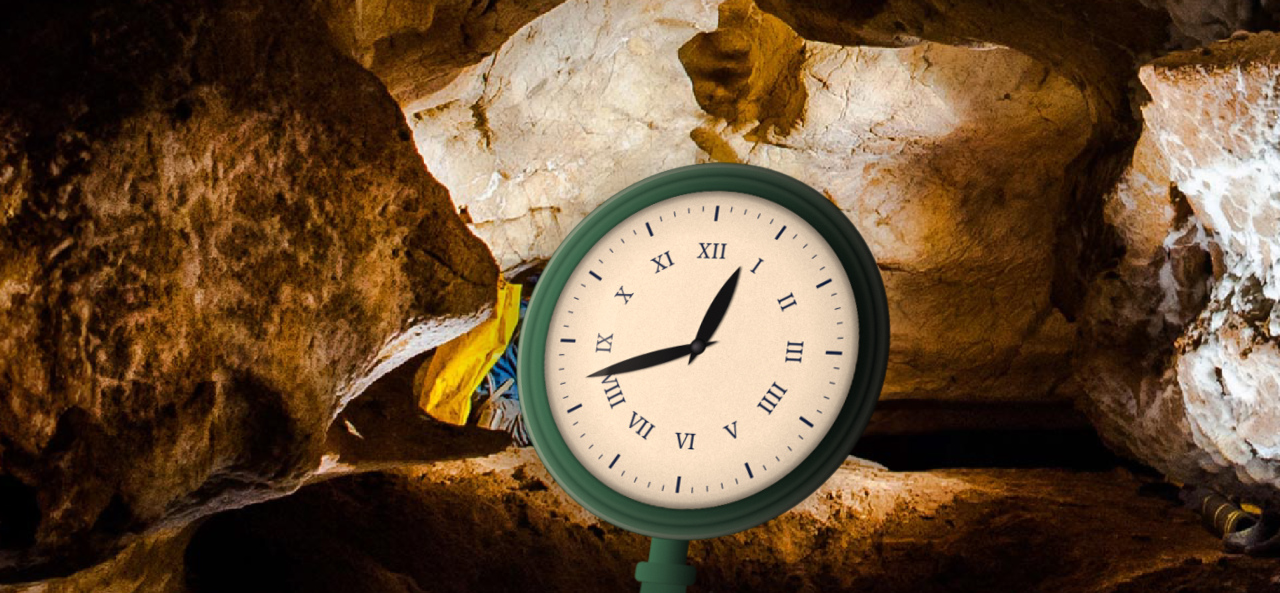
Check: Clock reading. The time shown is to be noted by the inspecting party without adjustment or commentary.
12:42
